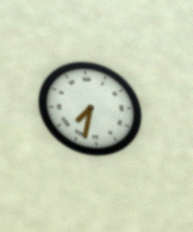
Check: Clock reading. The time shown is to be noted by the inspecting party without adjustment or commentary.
7:33
